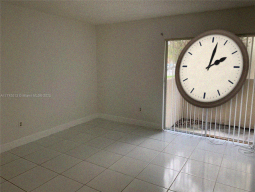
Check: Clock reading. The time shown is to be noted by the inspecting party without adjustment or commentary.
2:02
